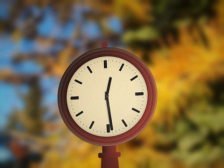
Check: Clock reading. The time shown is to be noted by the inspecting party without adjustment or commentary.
12:29
